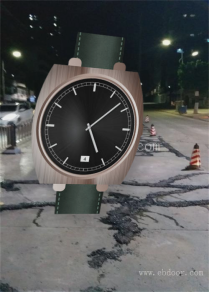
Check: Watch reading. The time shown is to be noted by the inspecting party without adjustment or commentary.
5:08
